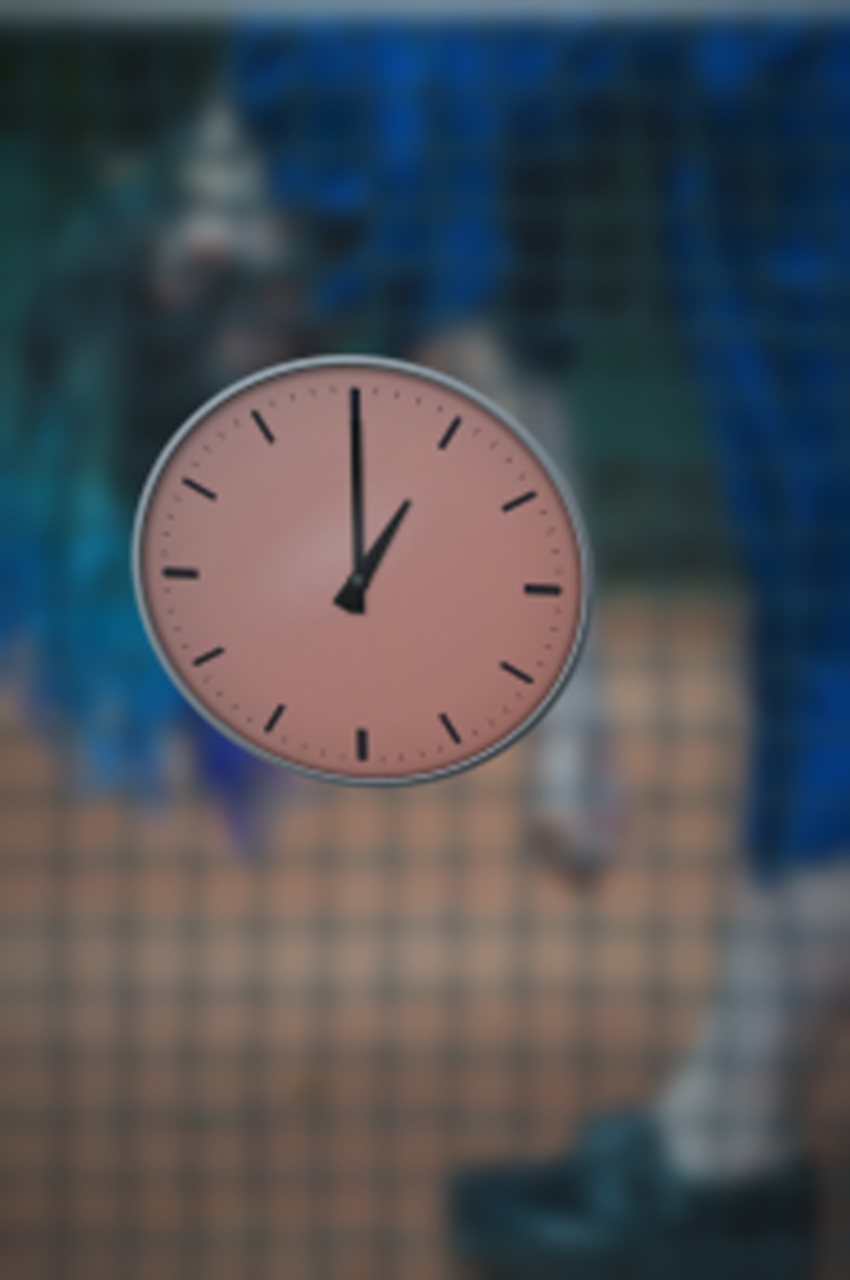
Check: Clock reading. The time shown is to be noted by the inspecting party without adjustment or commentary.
1:00
